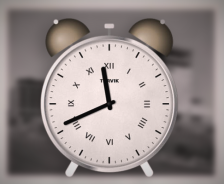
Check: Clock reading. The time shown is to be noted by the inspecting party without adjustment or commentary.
11:41
